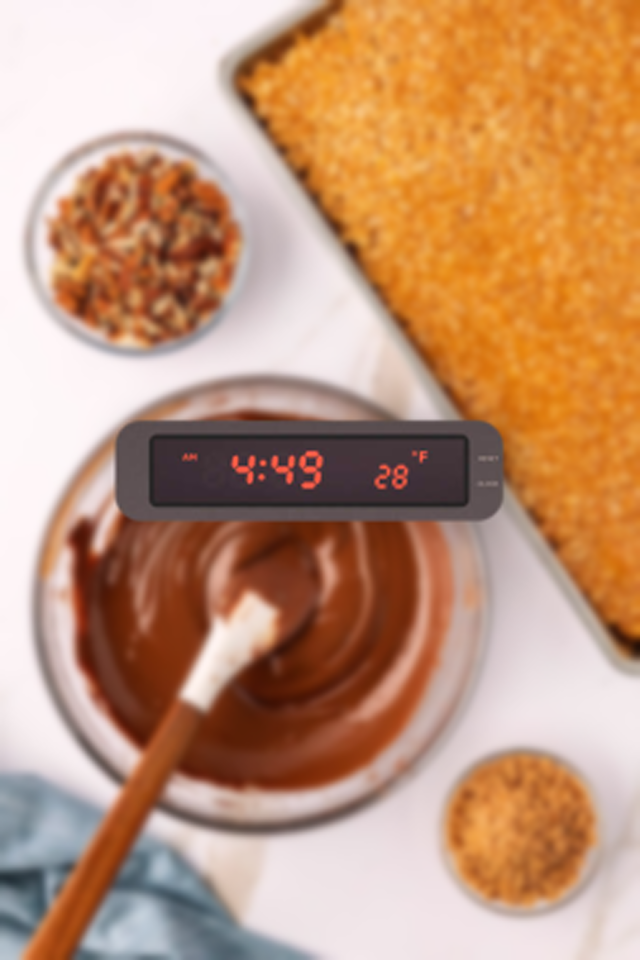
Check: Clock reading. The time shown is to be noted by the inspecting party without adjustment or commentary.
4:49
